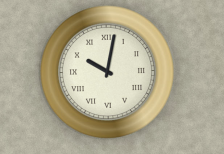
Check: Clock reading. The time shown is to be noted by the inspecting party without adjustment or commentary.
10:02
